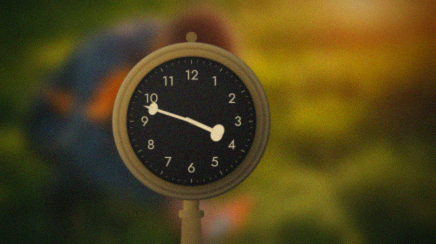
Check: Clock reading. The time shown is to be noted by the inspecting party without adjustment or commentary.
3:48
